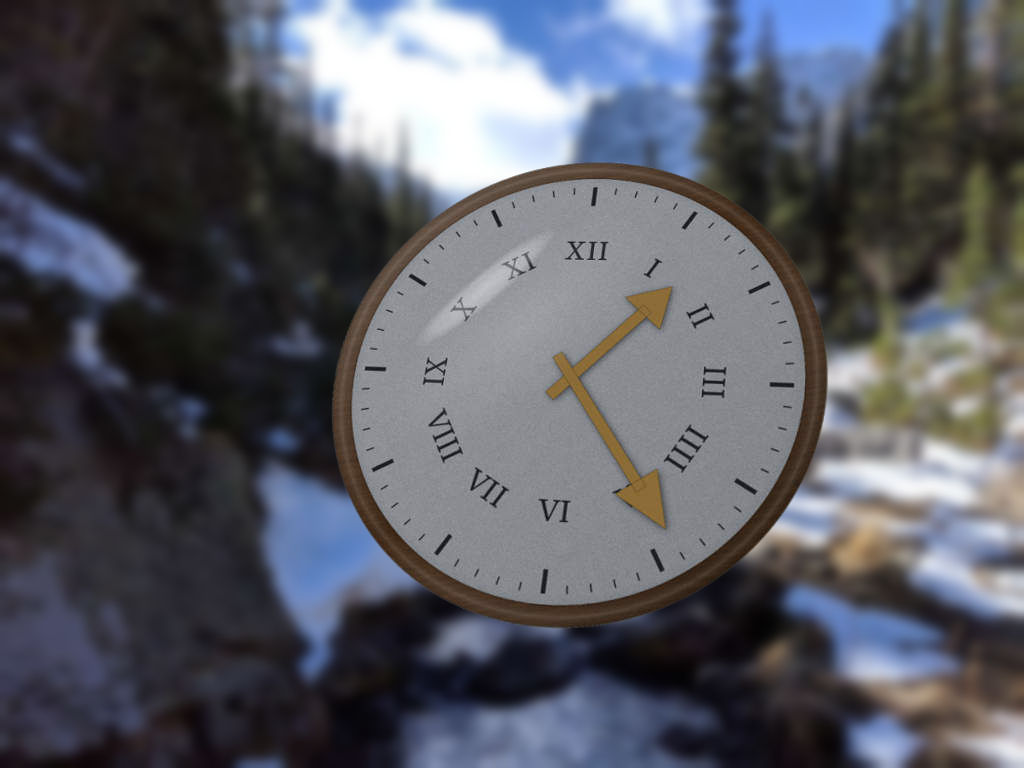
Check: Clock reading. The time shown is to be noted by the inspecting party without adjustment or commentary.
1:24
